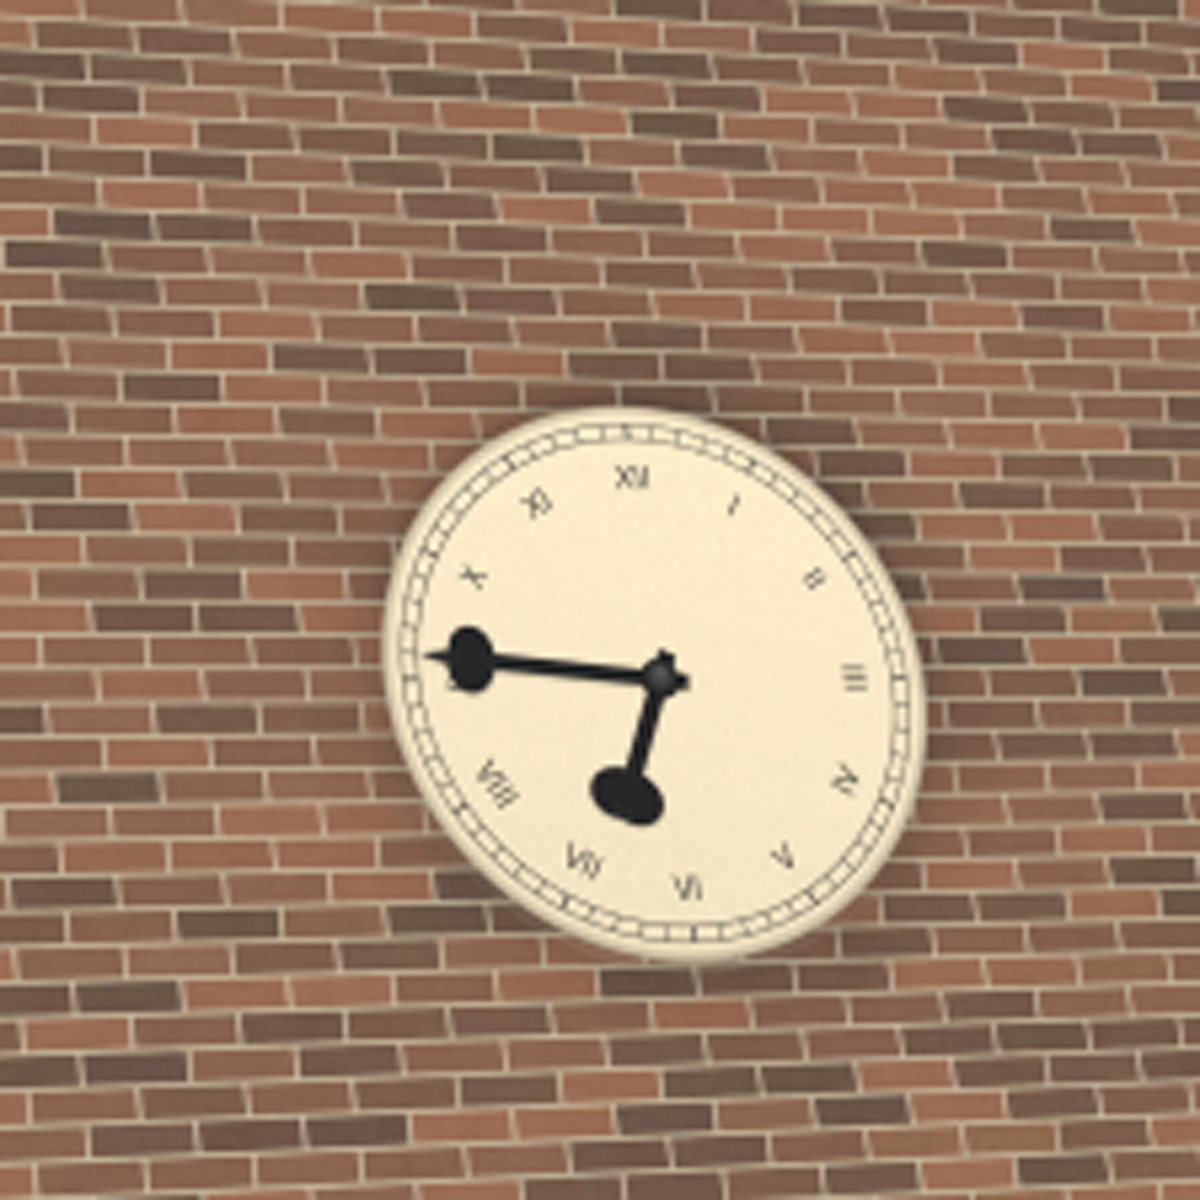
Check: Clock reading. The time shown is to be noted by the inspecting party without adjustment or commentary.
6:46
